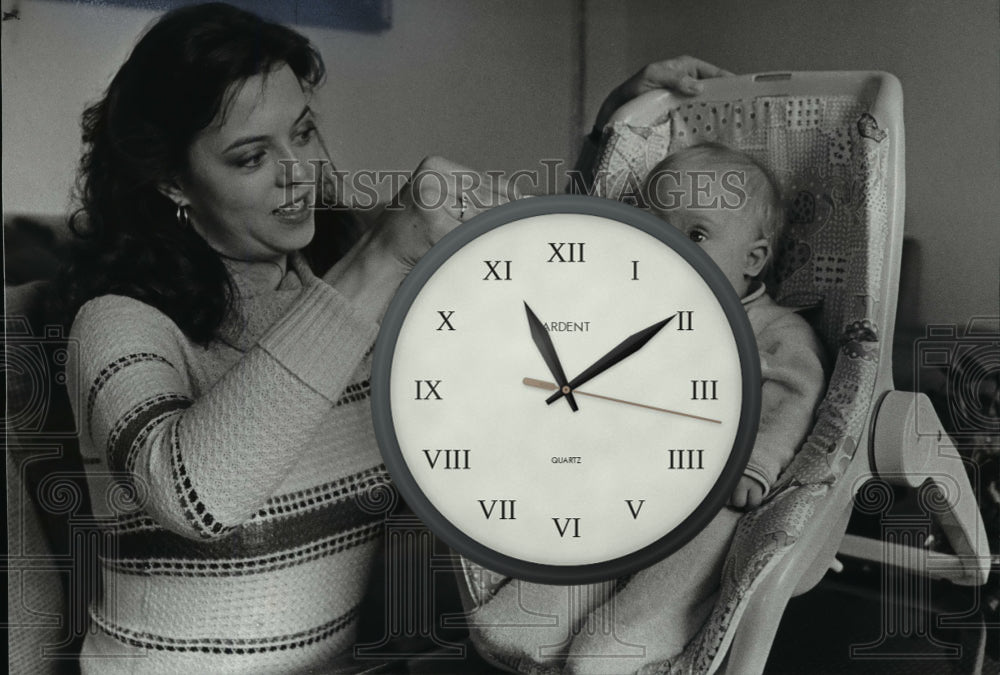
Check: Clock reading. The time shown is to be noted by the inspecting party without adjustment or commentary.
11:09:17
